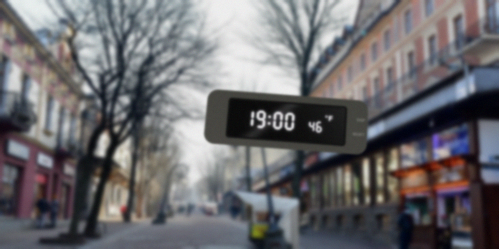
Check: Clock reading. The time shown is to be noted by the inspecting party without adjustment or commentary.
19:00
